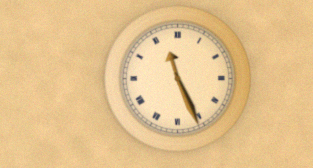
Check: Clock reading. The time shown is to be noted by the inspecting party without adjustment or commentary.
11:26
